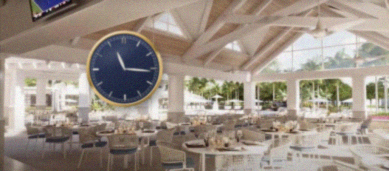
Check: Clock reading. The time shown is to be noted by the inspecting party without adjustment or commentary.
11:16
